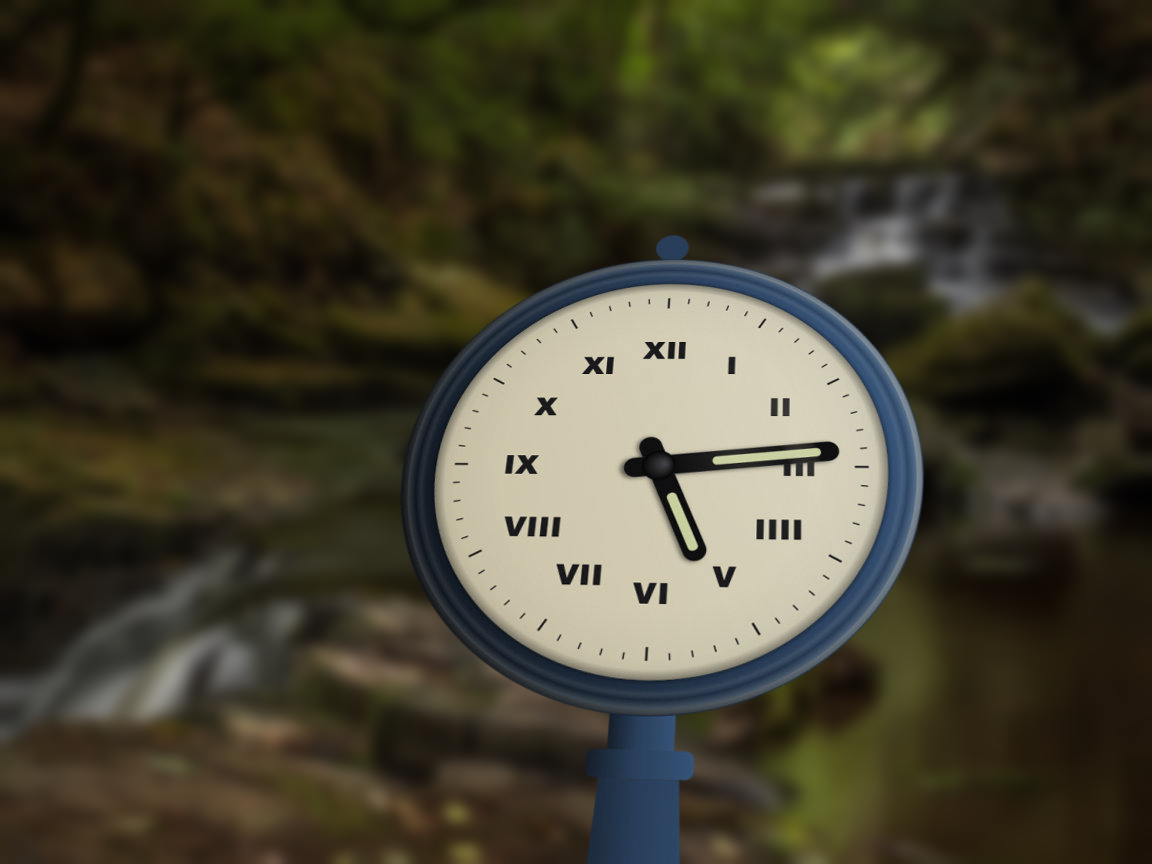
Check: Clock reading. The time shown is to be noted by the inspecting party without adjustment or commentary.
5:14
